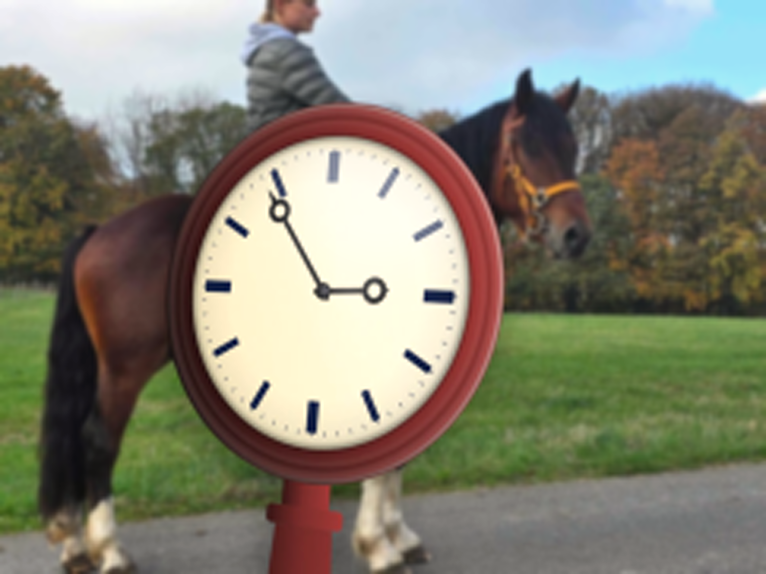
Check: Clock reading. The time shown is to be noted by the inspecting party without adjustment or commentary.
2:54
